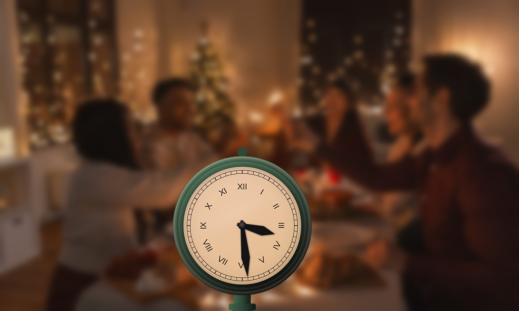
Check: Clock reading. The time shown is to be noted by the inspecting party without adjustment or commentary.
3:29
